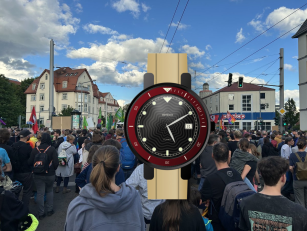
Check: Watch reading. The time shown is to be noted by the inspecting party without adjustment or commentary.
5:10
